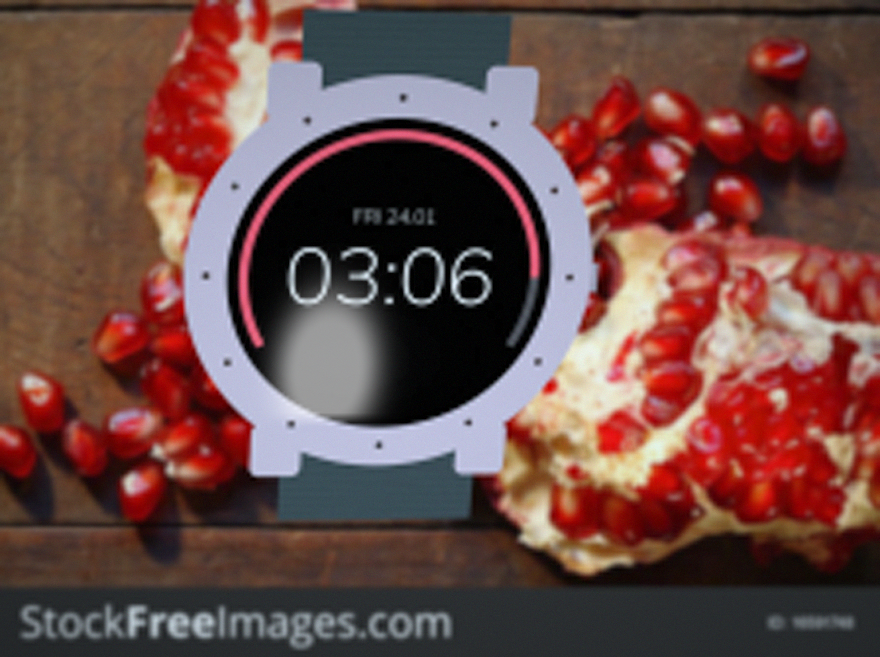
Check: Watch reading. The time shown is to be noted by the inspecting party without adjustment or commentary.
3:06
